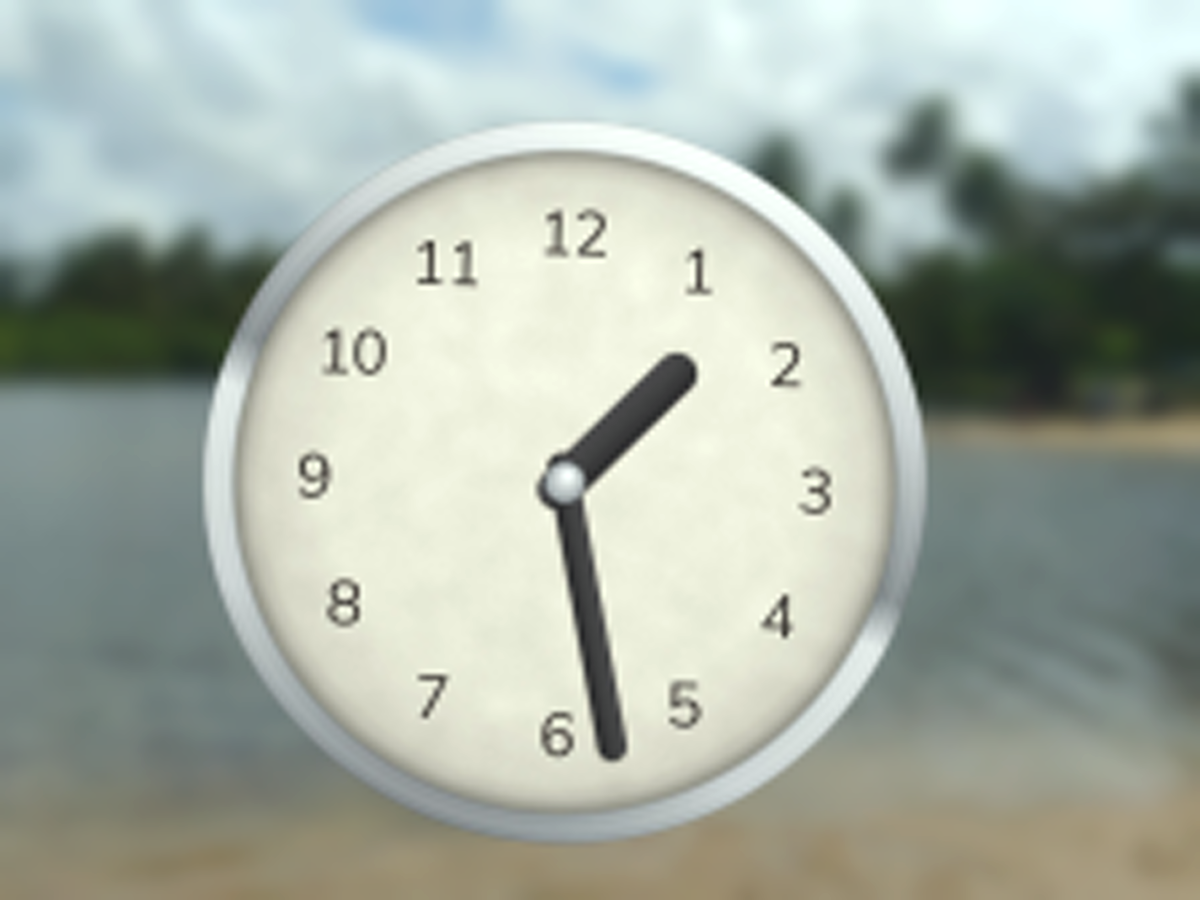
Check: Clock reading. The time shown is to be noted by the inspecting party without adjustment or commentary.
1:28
